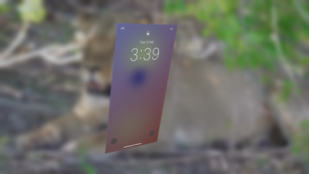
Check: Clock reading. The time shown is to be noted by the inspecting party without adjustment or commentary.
3:39
